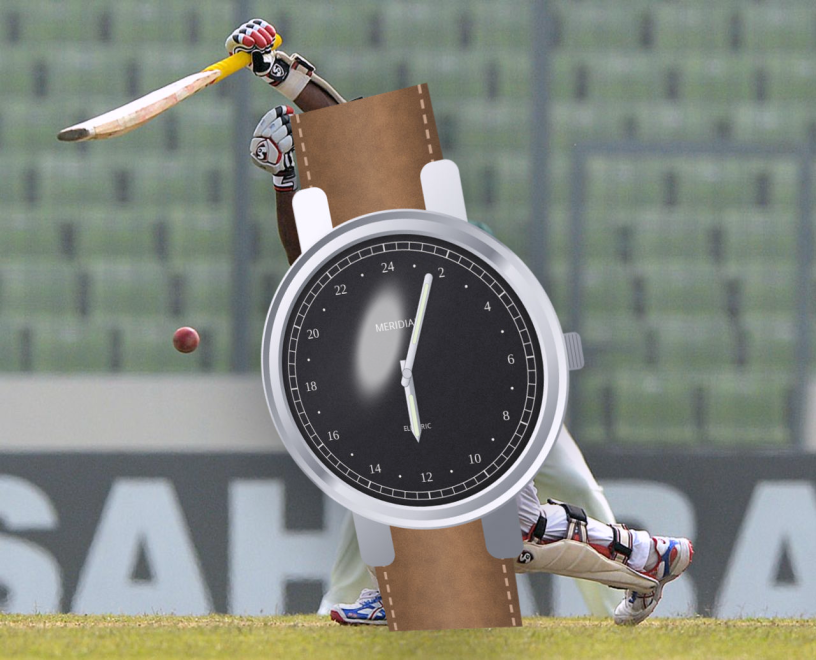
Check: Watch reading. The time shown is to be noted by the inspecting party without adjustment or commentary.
12:04
